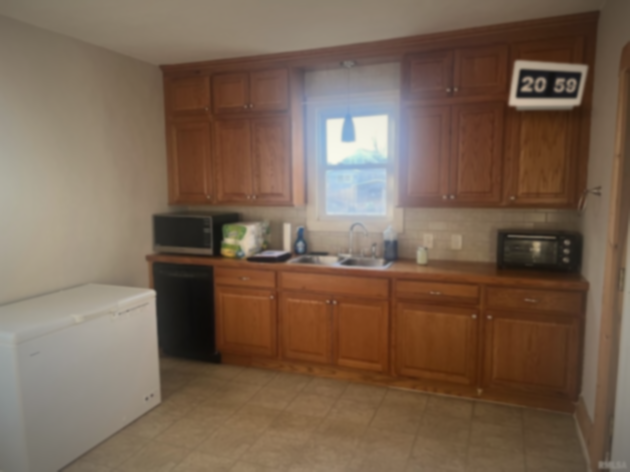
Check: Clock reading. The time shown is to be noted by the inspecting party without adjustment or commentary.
20:59
